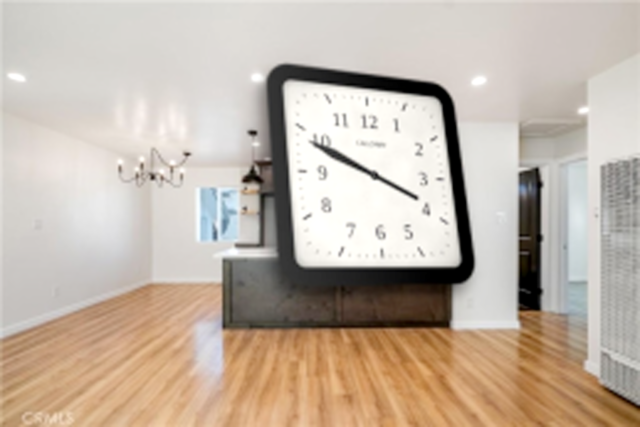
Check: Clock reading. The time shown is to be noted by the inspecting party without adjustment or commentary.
3:49
